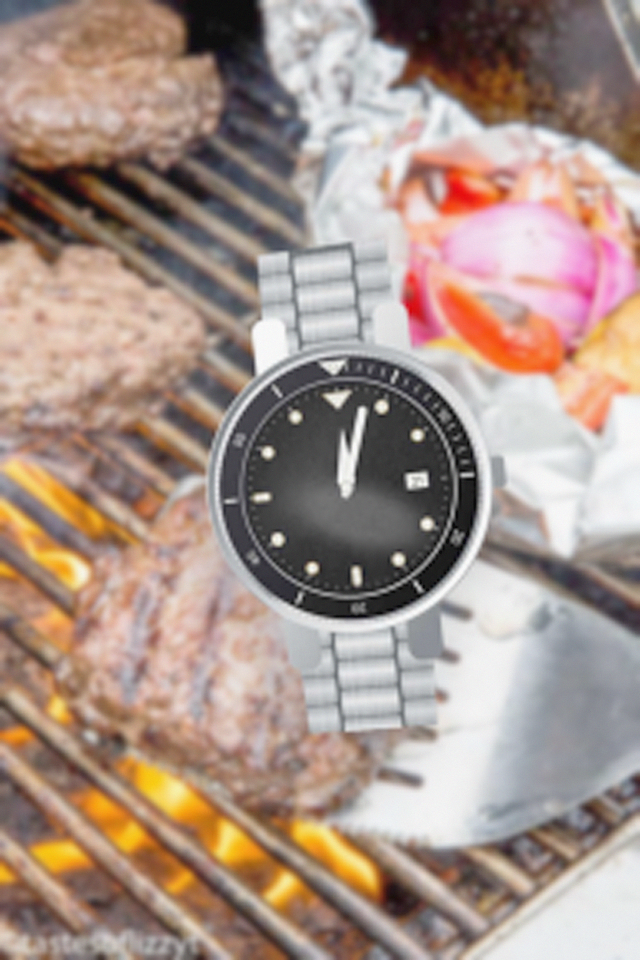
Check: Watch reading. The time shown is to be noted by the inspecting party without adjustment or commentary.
12:03
